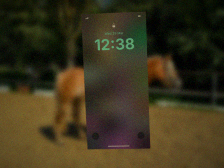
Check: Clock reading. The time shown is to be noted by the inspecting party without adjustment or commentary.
12:38
